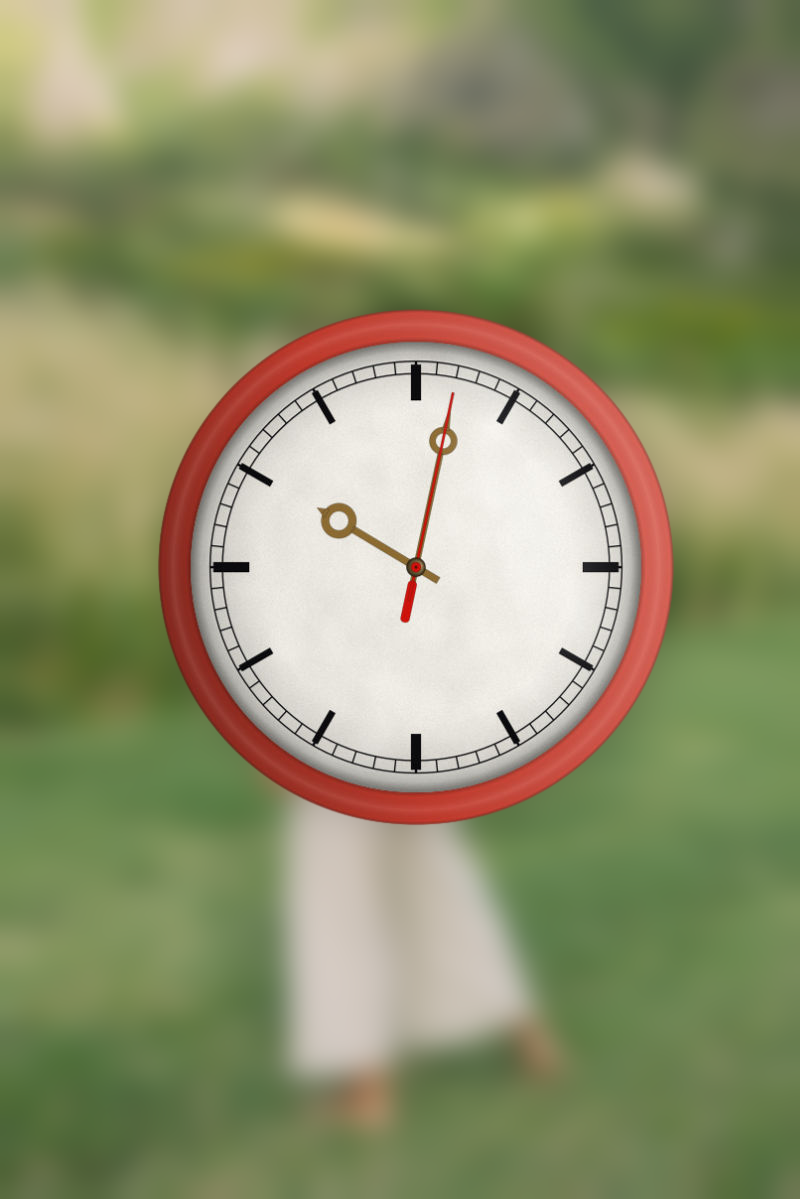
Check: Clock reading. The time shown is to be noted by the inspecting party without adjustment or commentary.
10:02:02
